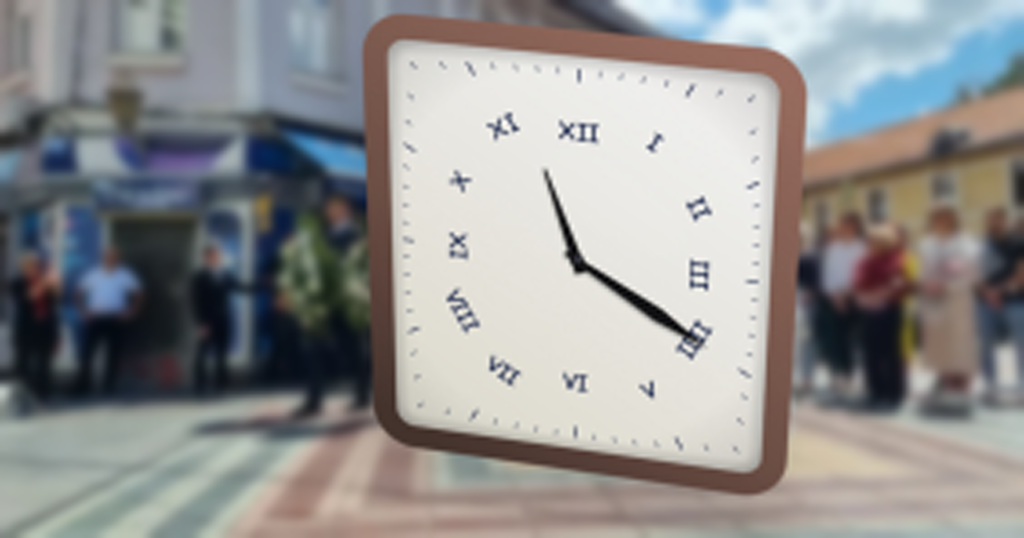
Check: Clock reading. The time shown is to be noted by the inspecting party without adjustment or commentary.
11:20
